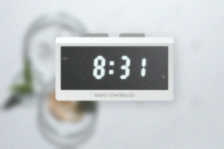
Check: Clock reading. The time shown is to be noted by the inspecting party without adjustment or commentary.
8:31
